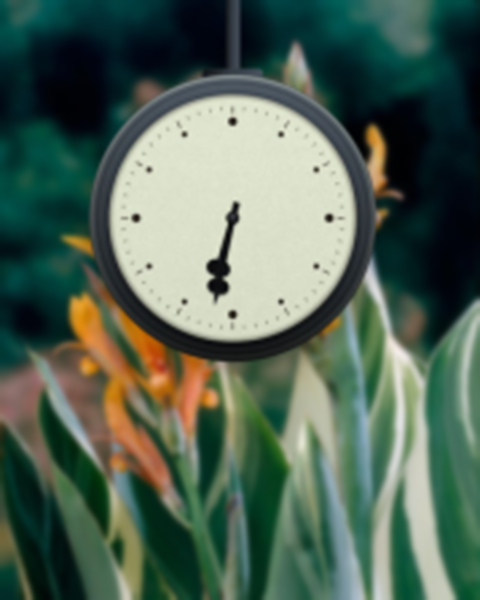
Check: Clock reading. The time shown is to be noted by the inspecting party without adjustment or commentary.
6:32
